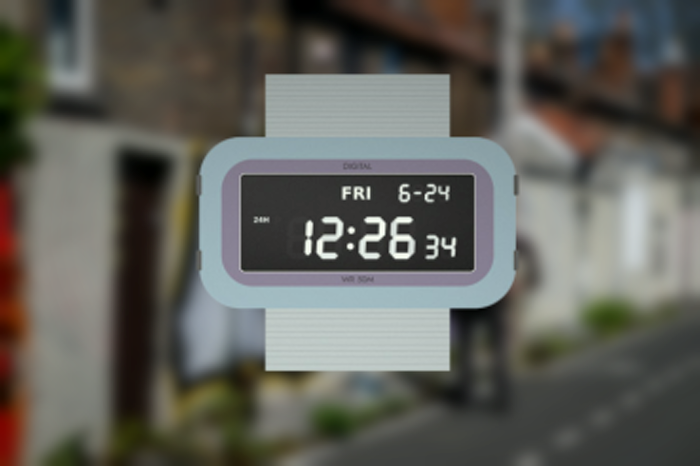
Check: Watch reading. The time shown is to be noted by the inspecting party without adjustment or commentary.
12:26:34
